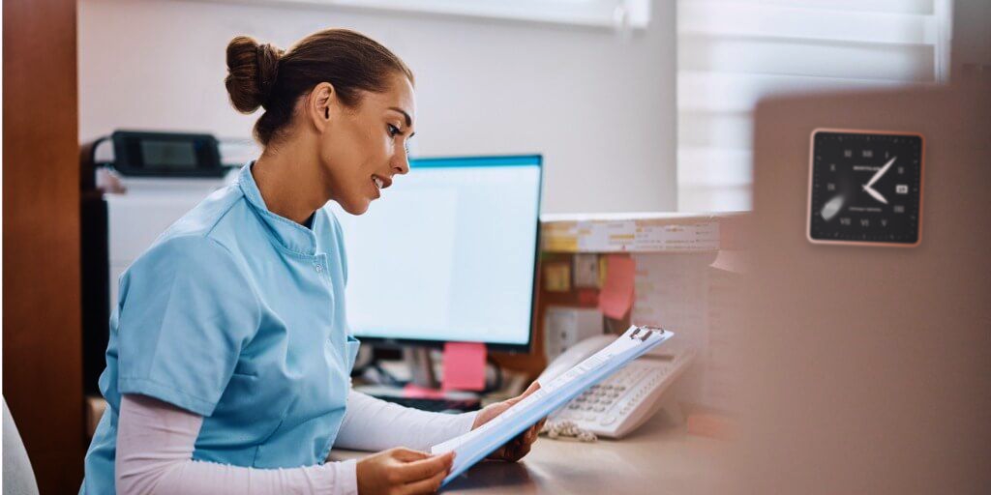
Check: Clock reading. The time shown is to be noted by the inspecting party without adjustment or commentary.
4:07
